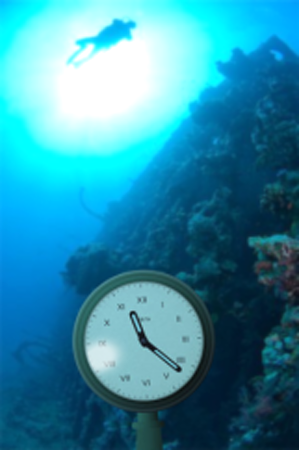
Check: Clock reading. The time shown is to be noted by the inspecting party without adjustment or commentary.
11:22
